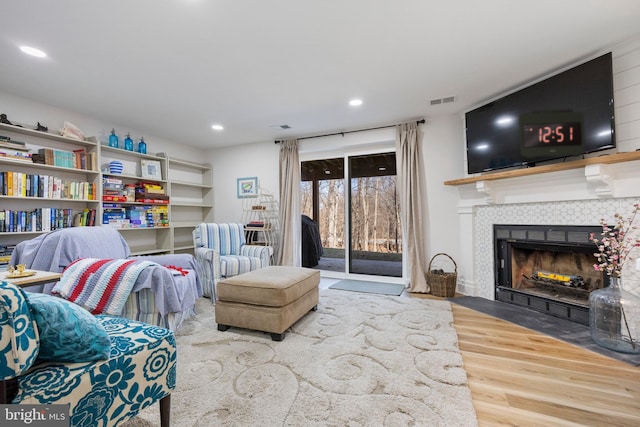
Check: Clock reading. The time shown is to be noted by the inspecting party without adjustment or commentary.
12:51
